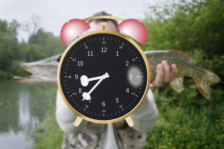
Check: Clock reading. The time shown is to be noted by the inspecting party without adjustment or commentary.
8:37
